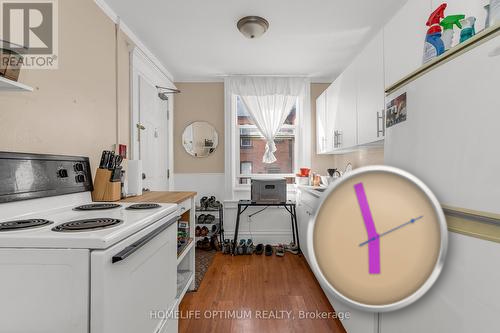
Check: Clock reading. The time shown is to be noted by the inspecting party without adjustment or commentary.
5:57:11
